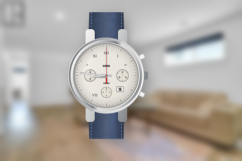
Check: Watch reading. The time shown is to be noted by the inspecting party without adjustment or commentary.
8:46
